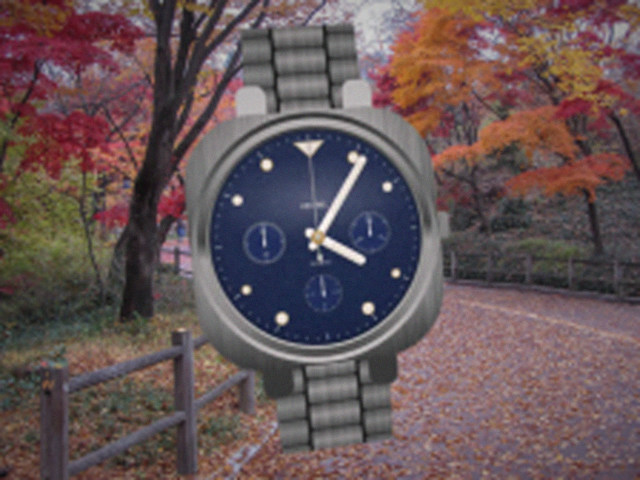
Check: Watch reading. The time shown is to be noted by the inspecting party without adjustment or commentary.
4:06
